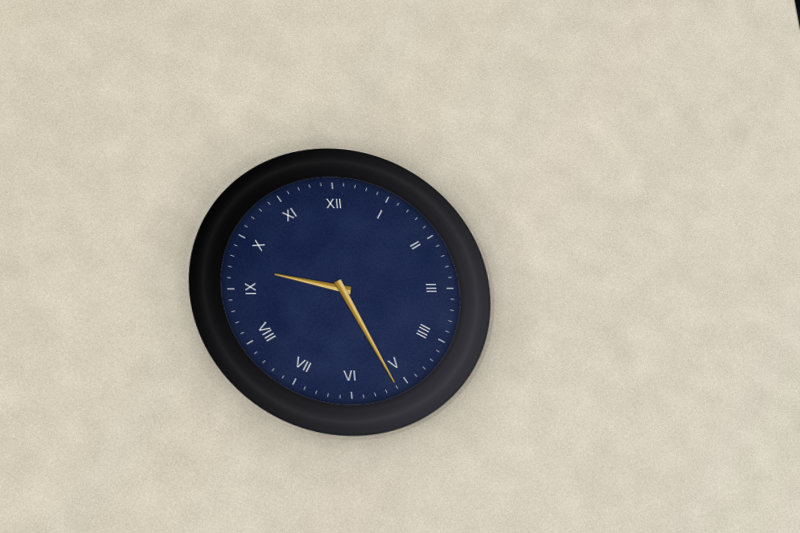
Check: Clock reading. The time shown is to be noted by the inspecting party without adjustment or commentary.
9:26
